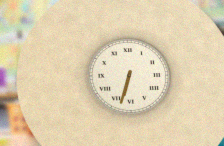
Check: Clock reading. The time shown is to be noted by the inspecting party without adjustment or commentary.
6:33
